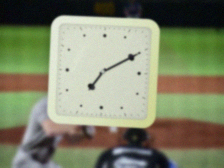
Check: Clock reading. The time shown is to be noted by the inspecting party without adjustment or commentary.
7:10
